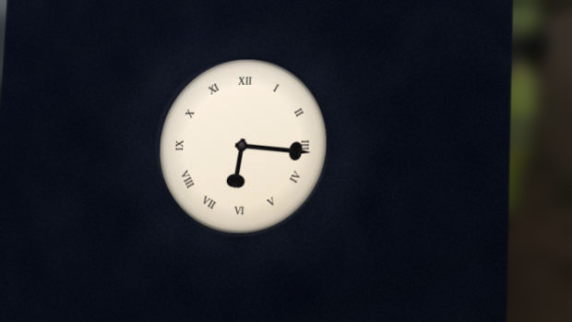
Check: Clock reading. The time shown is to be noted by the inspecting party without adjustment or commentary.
6:16
